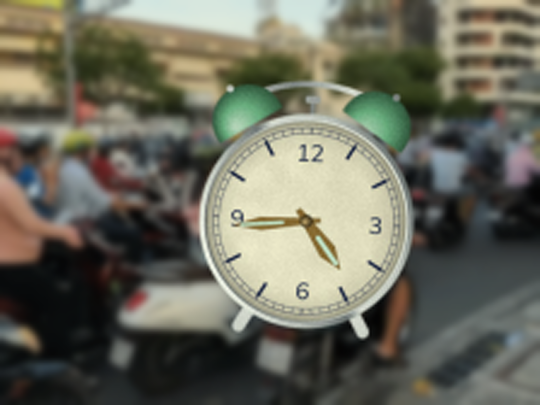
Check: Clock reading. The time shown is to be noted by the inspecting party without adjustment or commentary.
4:44
